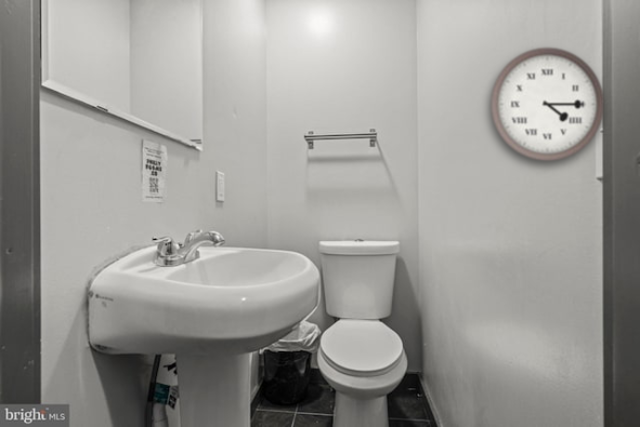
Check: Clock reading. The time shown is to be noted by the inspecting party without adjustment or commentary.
4:15
